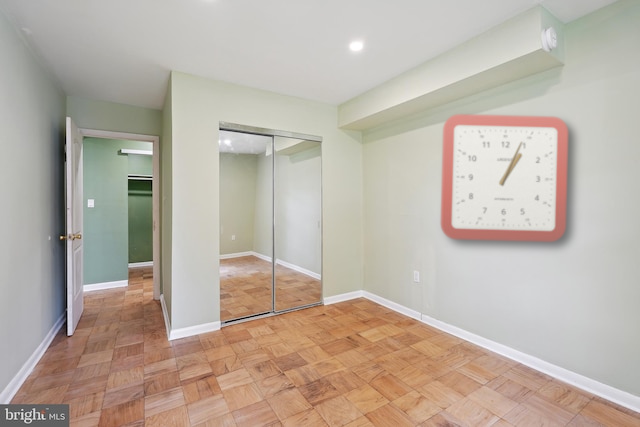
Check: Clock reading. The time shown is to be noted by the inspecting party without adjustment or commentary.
1:04
